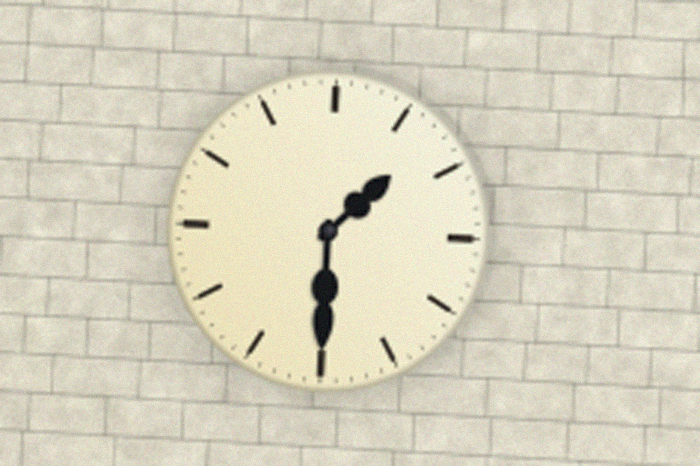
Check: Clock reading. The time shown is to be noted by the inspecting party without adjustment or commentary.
1:30
